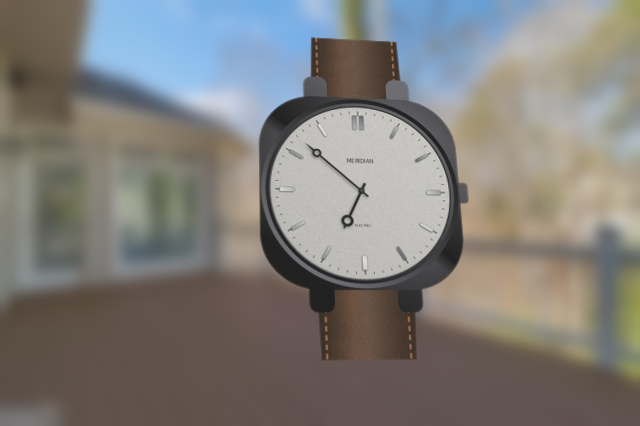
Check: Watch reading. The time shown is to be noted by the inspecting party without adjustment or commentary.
6:52
